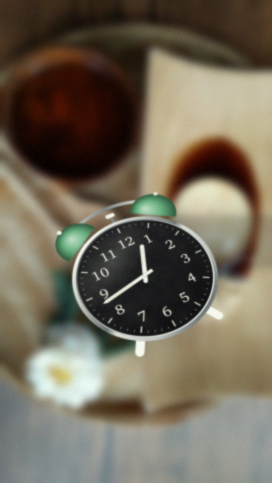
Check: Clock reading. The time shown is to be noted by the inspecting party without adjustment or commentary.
12:43
